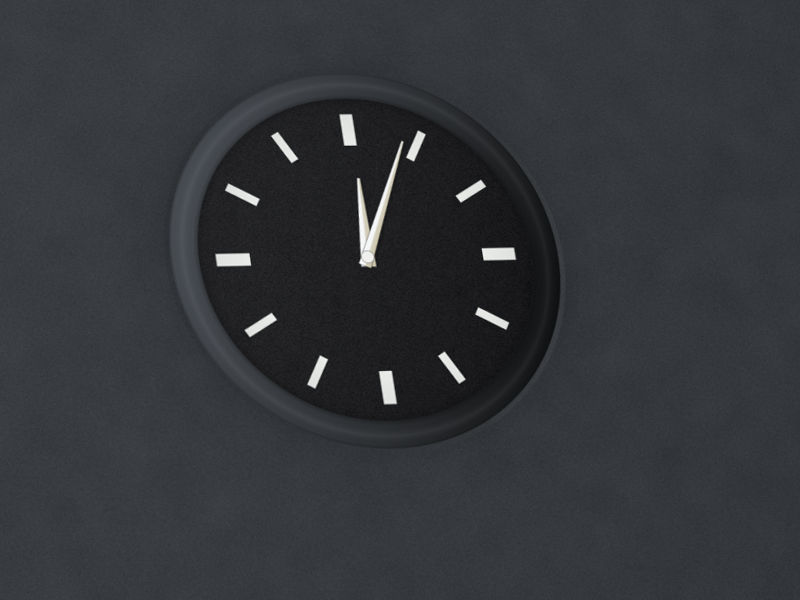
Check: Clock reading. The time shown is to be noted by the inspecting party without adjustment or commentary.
12:04
